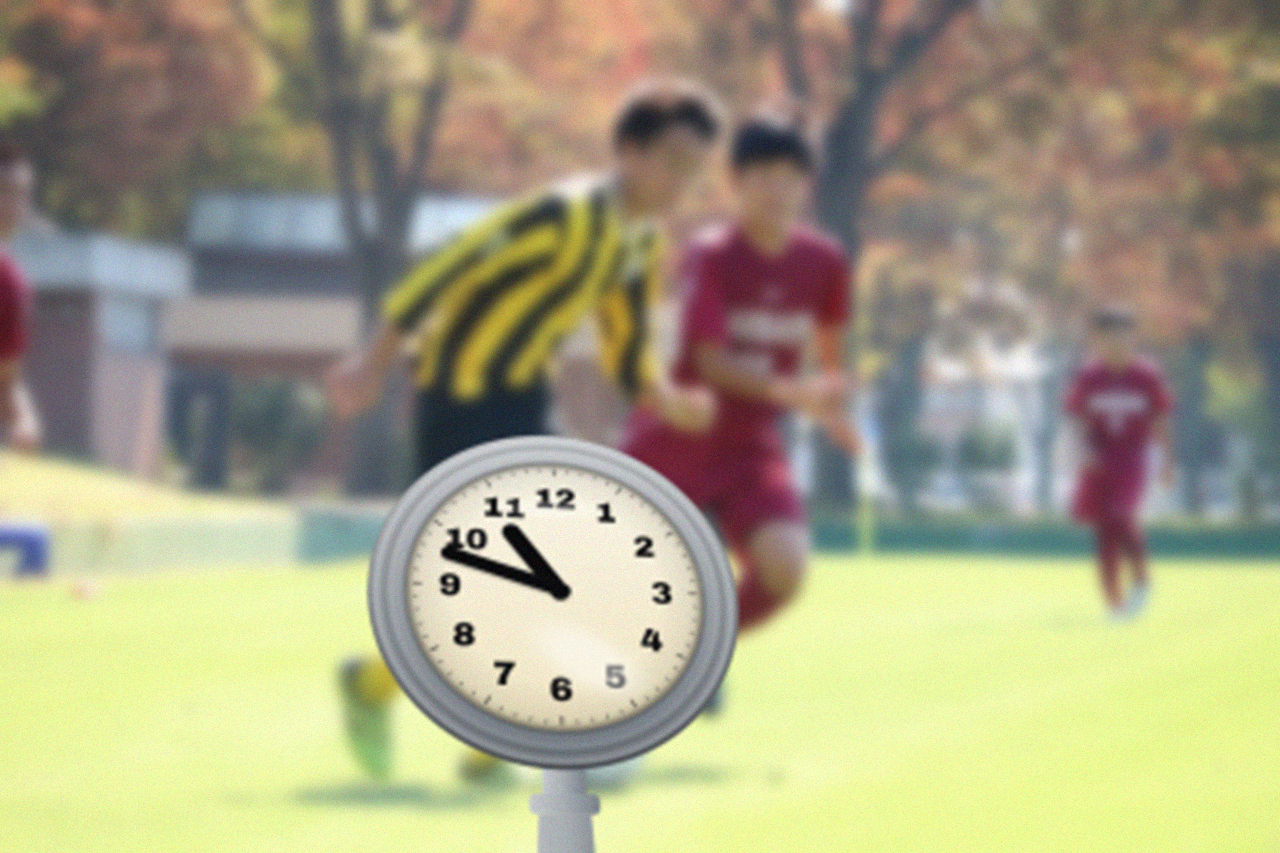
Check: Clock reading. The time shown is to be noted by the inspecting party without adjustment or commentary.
10:48
